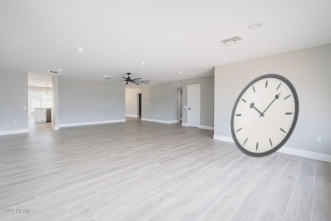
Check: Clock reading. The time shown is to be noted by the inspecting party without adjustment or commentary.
10:07
